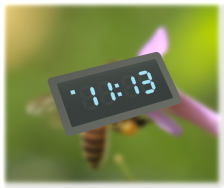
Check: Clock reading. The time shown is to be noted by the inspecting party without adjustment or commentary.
11:13
